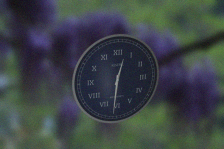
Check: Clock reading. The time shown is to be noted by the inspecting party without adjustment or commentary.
12:31
